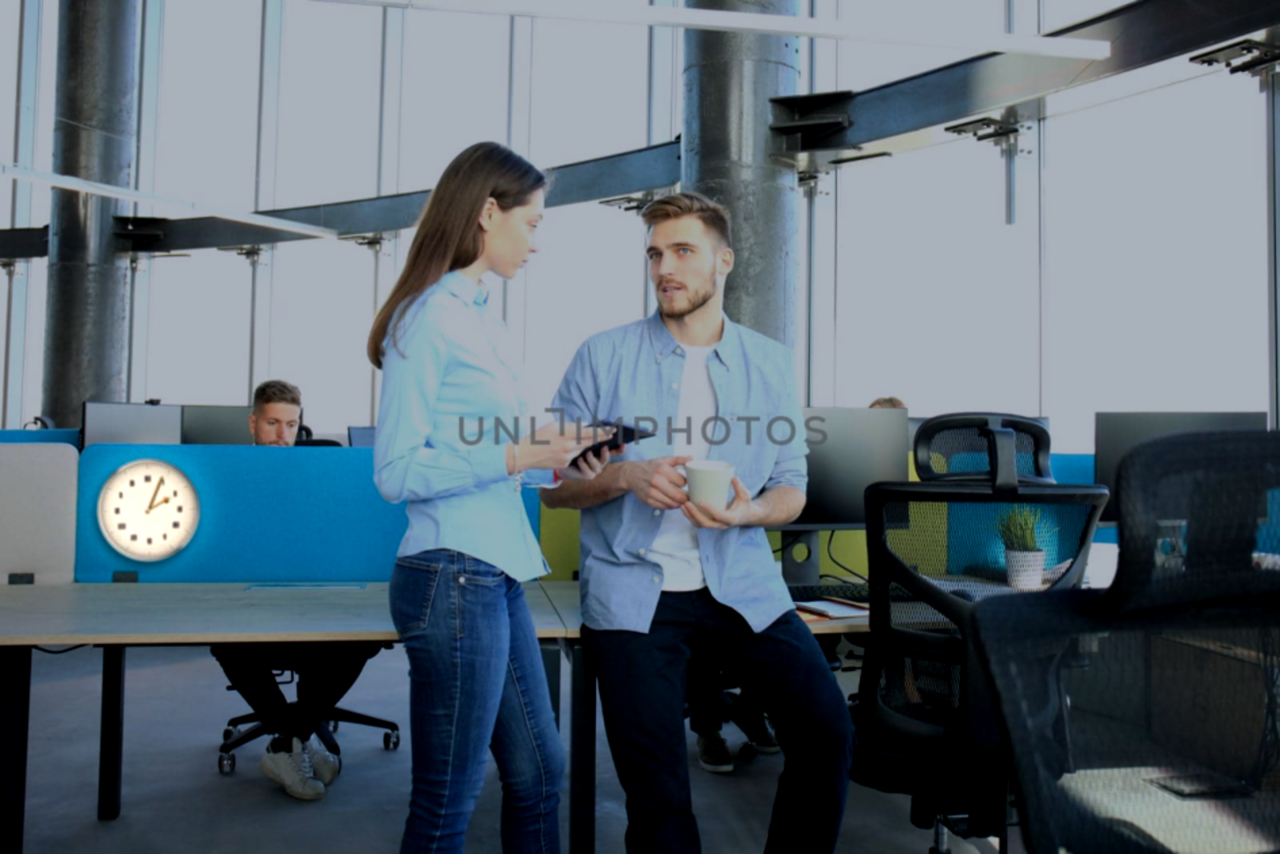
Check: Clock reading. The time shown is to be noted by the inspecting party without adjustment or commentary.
2:04
